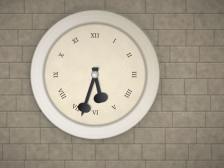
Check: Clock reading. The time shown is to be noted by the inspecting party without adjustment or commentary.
5:33
